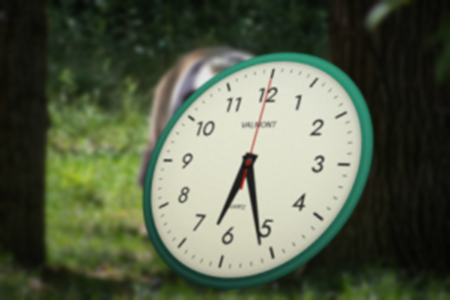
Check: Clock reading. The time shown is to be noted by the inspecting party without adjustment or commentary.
6:26:00
